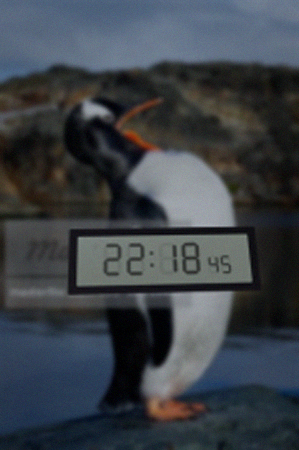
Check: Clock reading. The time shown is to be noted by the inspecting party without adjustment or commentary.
22:18:45
